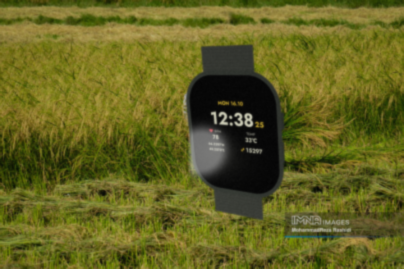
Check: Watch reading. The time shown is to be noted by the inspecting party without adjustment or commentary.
12:38
